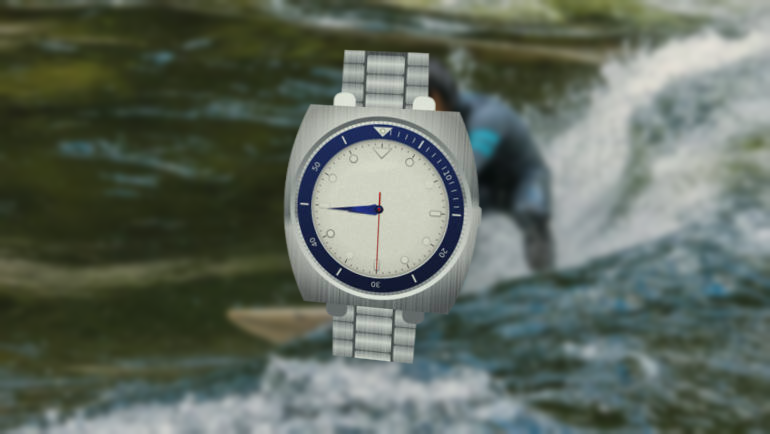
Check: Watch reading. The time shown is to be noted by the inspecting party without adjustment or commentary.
8:44:30
